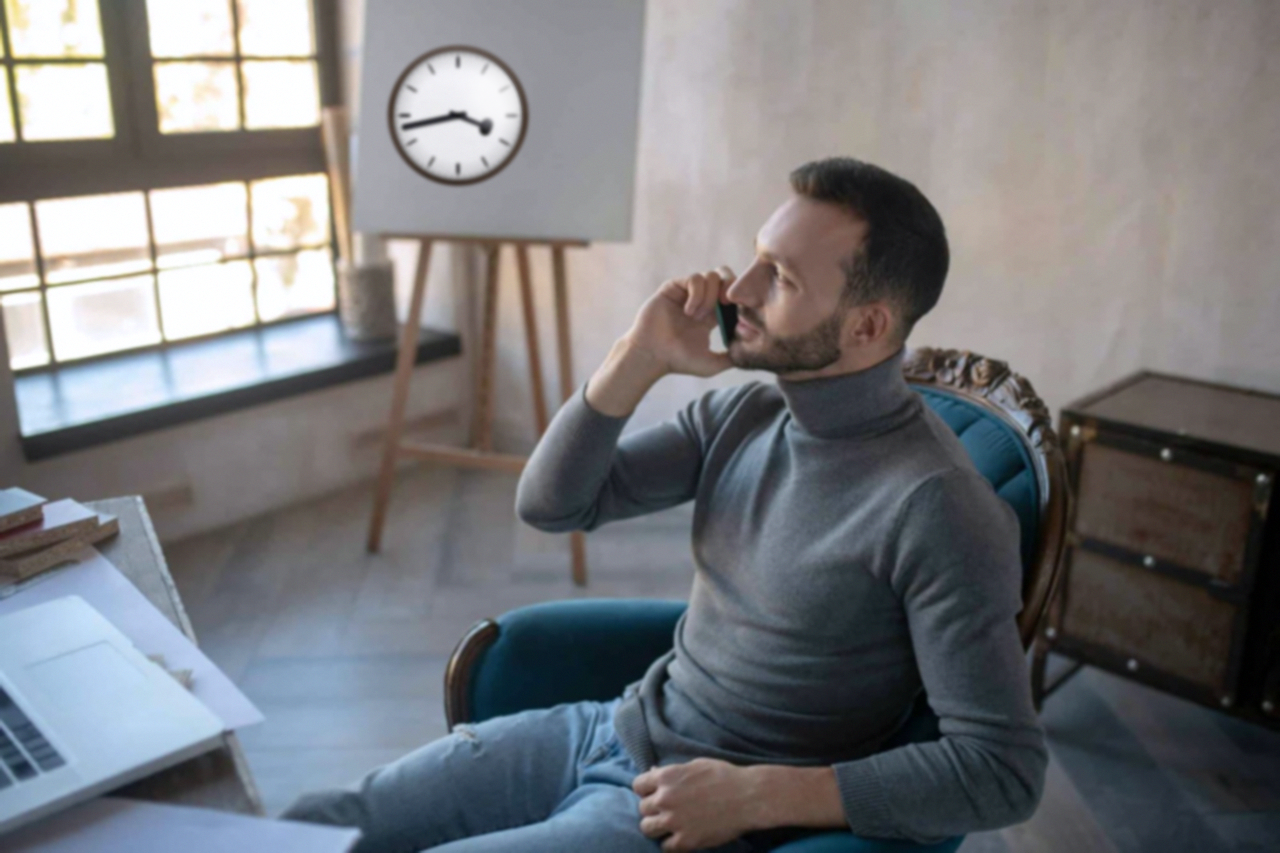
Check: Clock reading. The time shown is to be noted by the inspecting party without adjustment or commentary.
3:43
